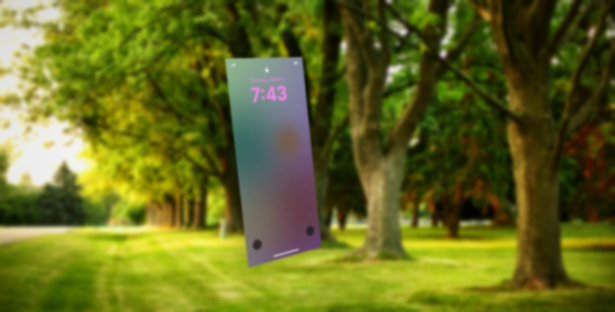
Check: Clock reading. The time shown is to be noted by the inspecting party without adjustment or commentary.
7:43
